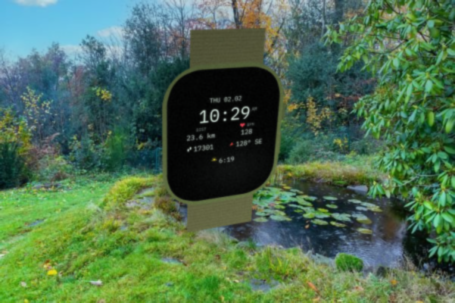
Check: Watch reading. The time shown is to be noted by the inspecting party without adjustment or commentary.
10:29
